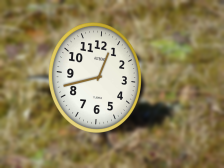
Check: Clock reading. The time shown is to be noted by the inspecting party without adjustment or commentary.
12:42
